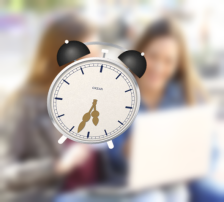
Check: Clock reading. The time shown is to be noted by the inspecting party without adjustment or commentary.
5:33
